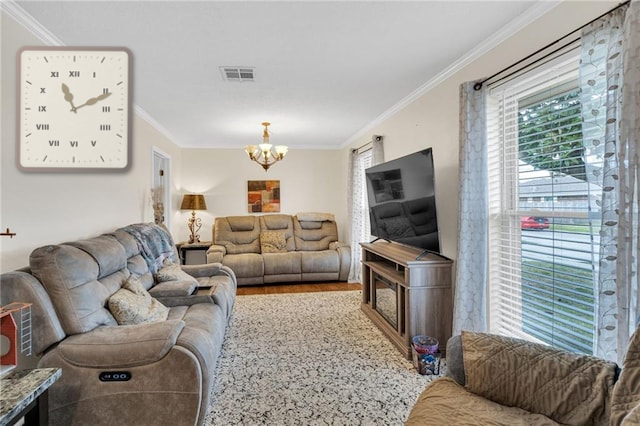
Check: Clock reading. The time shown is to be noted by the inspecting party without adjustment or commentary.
11:11
